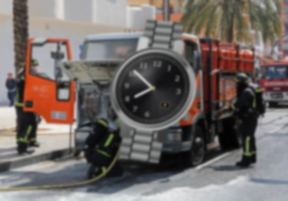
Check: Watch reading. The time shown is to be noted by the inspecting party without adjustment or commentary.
7:51
